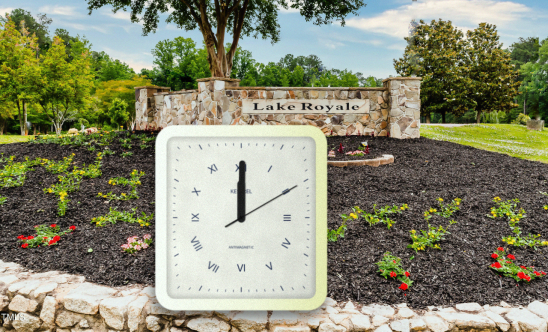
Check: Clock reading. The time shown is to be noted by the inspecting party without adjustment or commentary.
12:00:10
